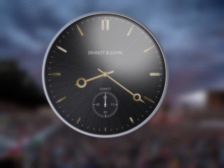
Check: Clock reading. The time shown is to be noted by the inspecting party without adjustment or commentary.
8:21
